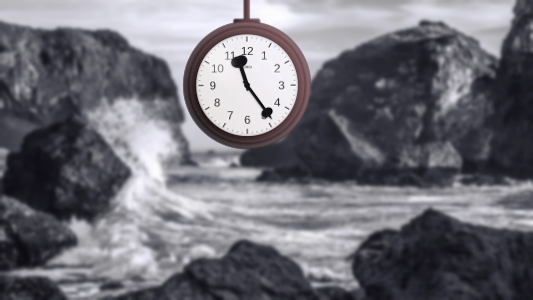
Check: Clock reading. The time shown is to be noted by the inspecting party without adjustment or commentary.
11:24
